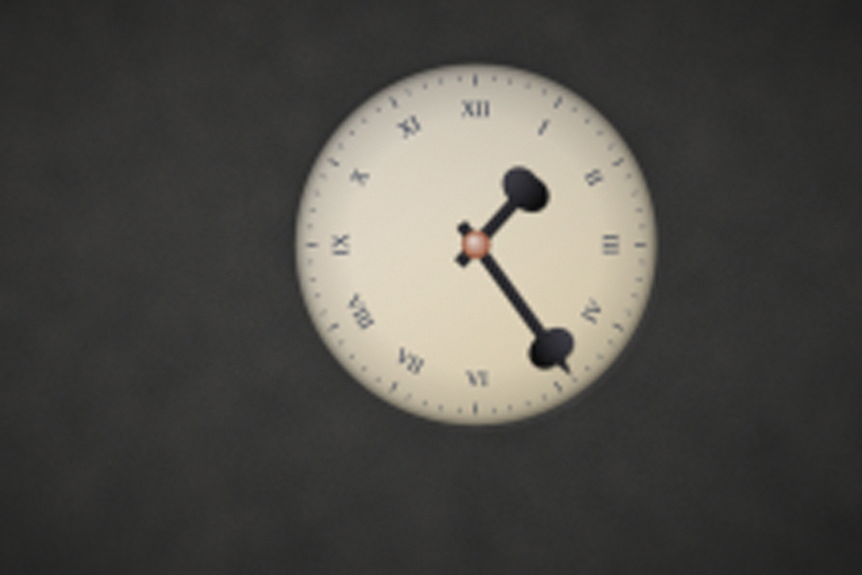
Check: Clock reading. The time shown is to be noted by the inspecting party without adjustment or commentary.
1:24
